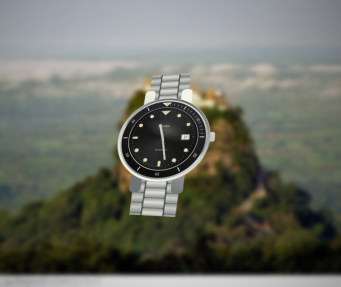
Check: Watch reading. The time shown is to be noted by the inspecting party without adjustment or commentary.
11:28
